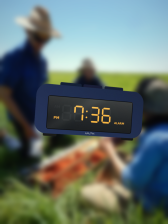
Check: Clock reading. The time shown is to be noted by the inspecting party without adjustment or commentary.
7:36
